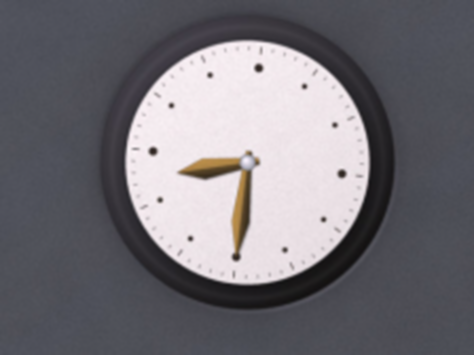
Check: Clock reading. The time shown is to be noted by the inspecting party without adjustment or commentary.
8:30
